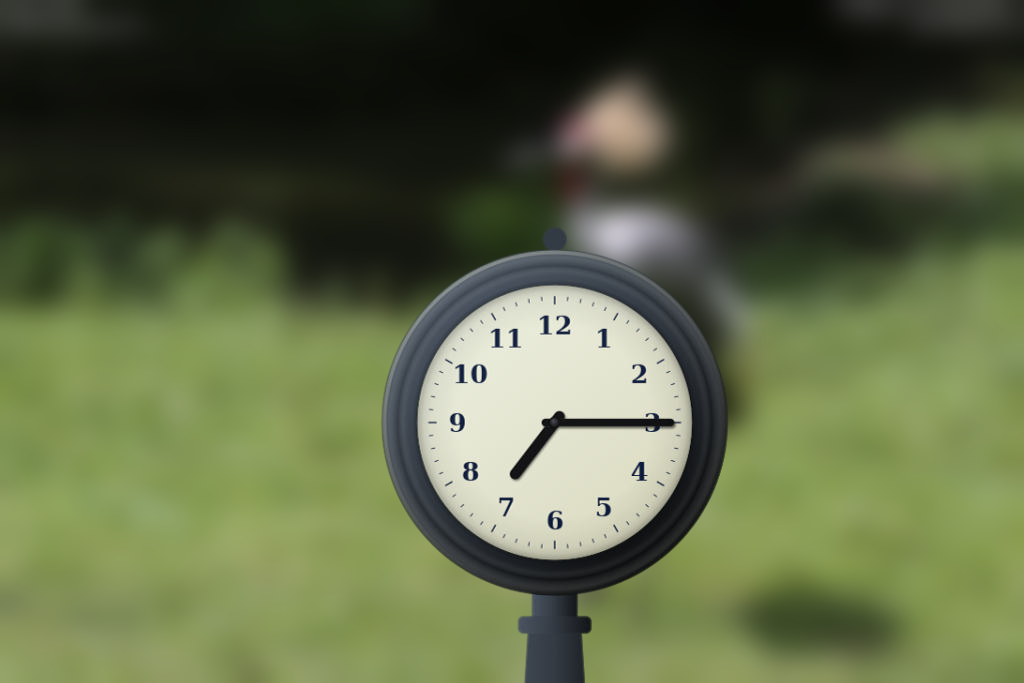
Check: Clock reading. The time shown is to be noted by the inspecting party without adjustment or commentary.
7:15
